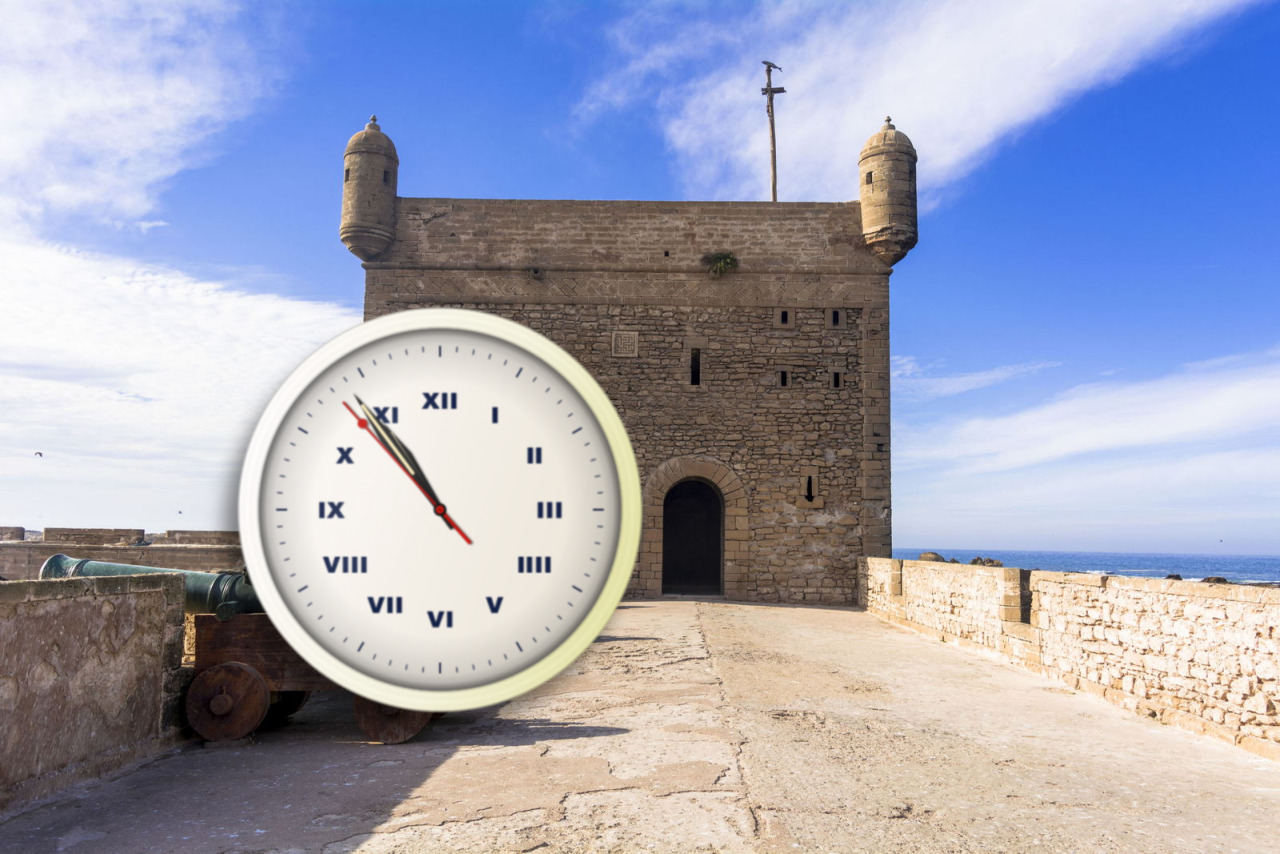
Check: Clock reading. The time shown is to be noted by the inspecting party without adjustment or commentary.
10:53:53
